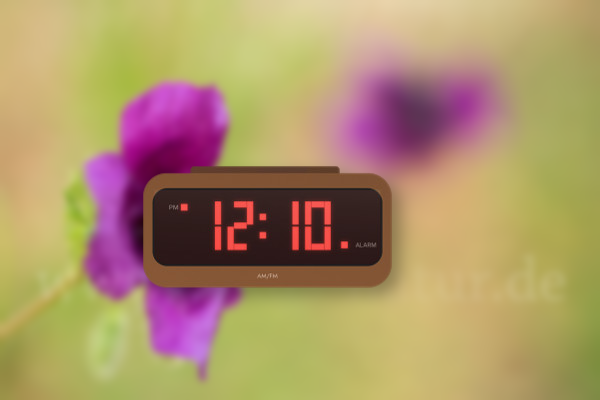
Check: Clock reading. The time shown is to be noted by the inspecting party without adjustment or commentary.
12:10
